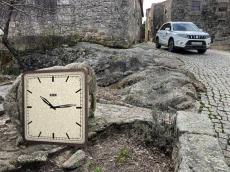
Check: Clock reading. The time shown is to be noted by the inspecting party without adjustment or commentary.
10:14
